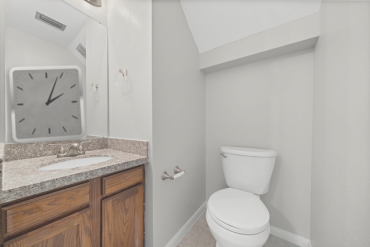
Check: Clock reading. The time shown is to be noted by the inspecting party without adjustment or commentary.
2:04
